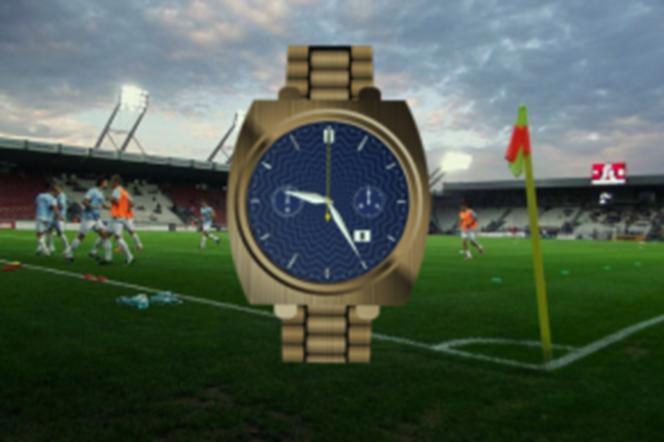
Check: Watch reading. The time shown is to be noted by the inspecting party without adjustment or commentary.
9:25
